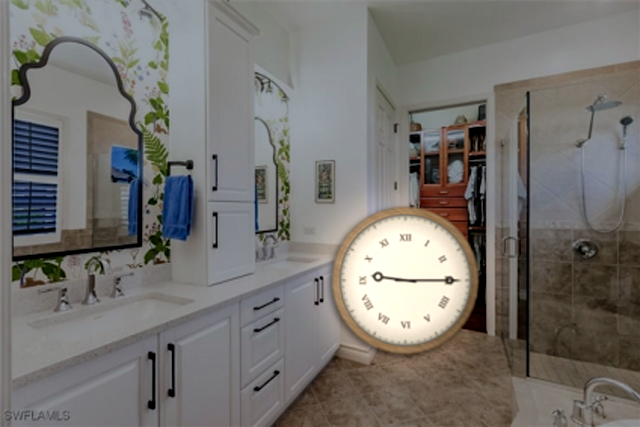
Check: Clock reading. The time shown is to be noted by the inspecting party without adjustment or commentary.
9:15
